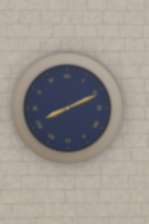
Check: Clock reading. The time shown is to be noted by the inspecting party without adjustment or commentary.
8:11
